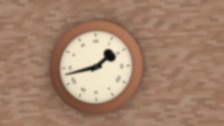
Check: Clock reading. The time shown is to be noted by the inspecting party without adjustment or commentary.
1:43
